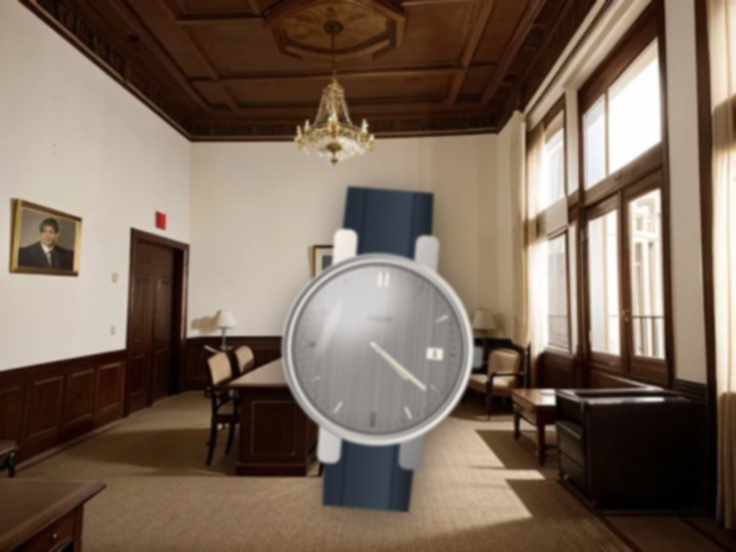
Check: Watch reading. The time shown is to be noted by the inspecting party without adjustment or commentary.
4:21
